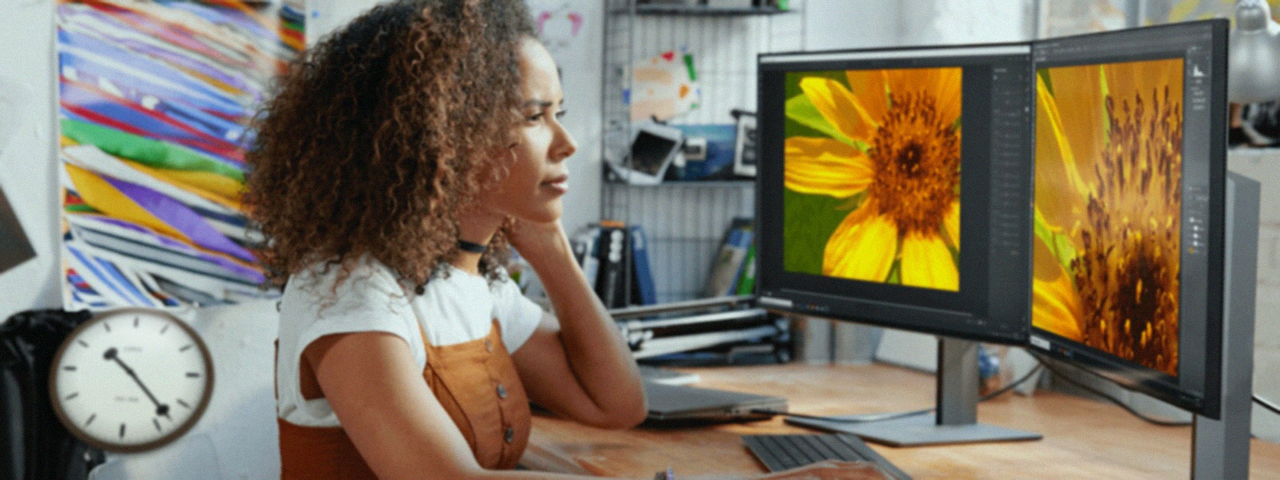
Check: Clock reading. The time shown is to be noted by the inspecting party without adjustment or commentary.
10:23
